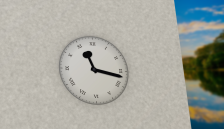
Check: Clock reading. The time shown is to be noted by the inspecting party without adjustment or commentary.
11:17
